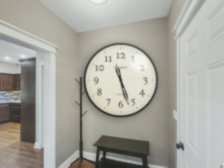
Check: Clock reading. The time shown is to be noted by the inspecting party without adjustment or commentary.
11:27
